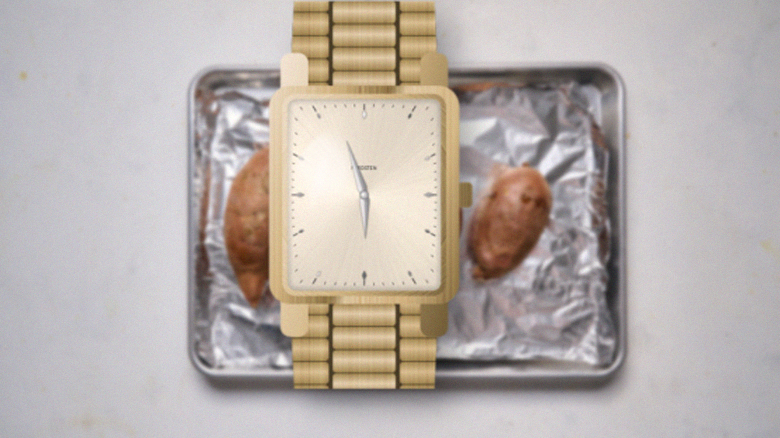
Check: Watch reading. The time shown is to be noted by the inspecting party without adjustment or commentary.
5:57
